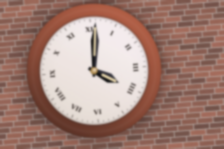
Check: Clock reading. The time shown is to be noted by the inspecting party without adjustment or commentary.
4:01
